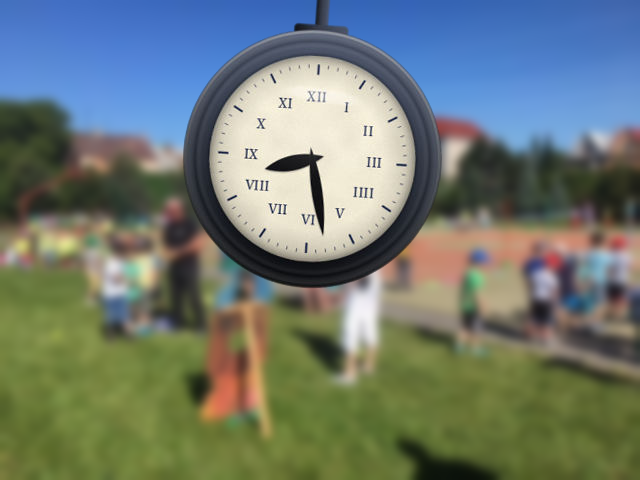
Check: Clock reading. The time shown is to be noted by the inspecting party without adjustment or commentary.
8:28
